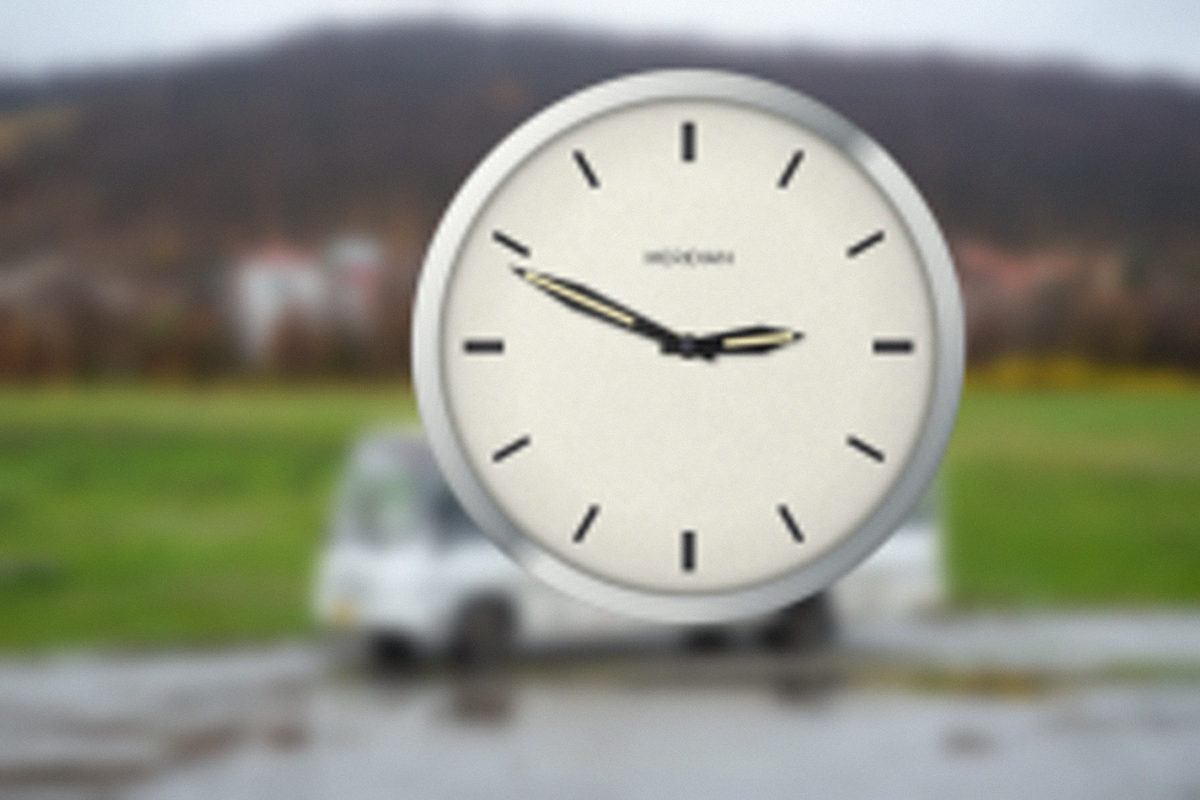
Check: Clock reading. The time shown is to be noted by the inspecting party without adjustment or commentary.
2:49
